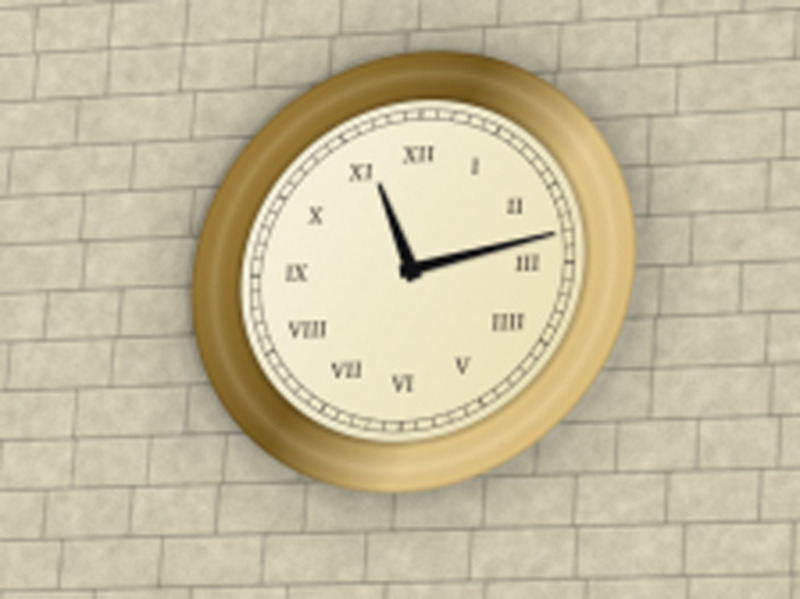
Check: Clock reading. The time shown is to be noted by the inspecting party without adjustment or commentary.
11:13
